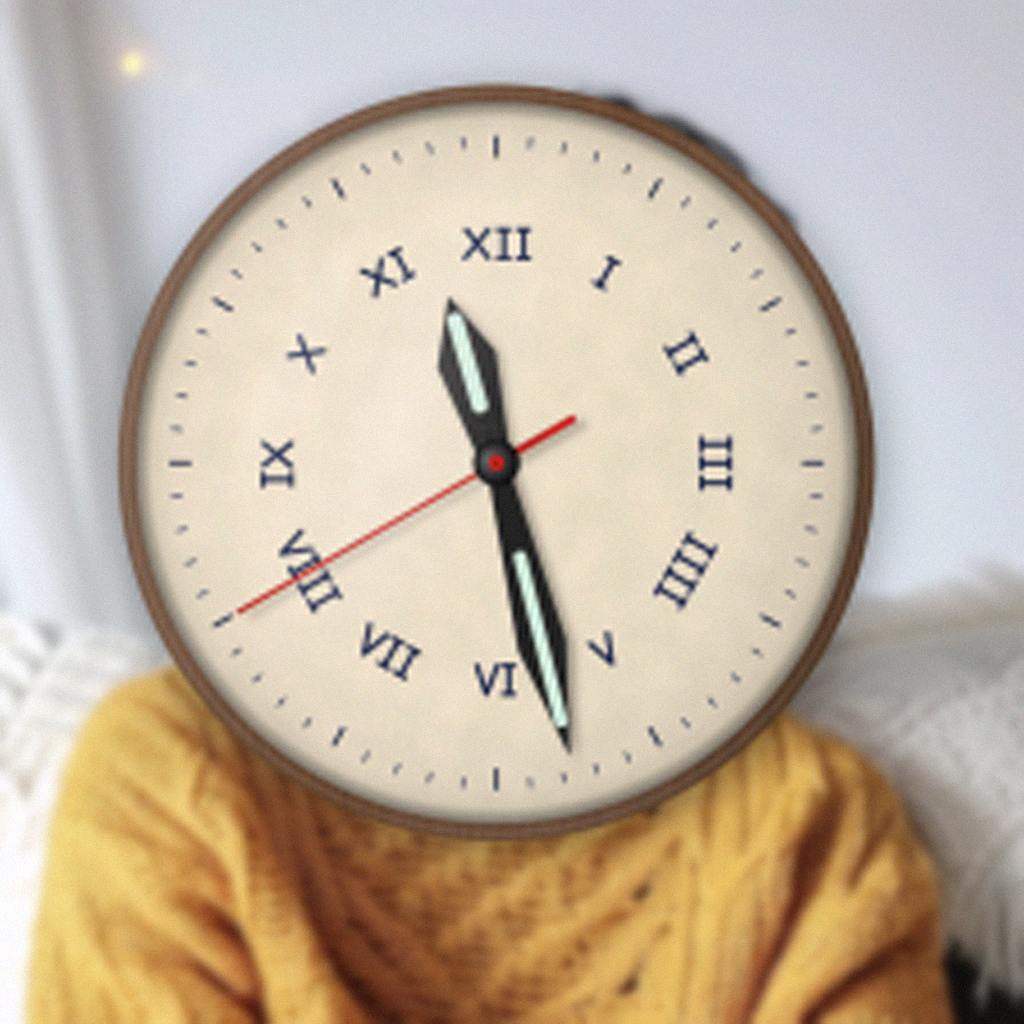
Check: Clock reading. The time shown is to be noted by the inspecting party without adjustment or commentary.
11:27:40
